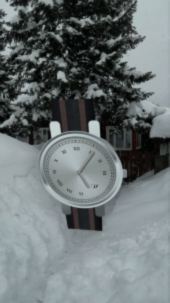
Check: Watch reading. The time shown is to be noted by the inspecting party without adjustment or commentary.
5:06
